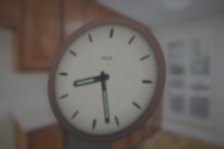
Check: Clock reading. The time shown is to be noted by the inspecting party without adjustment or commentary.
8:27
